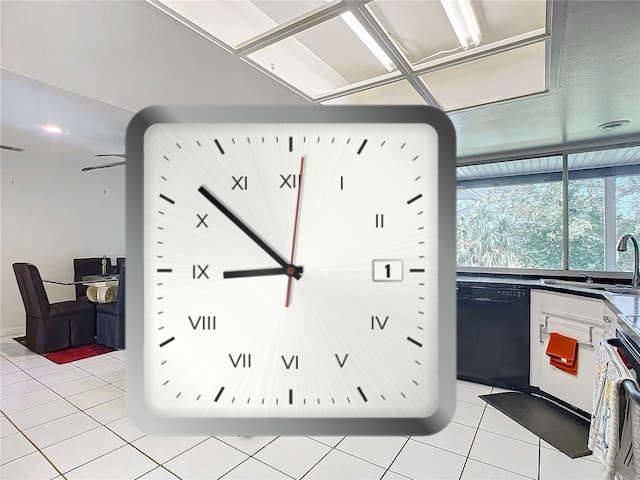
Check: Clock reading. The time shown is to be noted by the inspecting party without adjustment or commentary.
8:52:01
